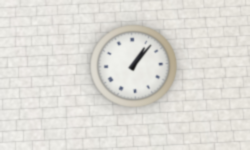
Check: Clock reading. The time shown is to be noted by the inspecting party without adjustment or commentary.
1:07
